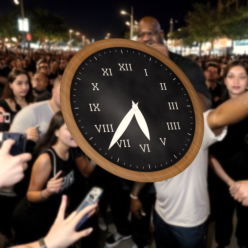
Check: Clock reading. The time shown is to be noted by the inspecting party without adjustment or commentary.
5:37
